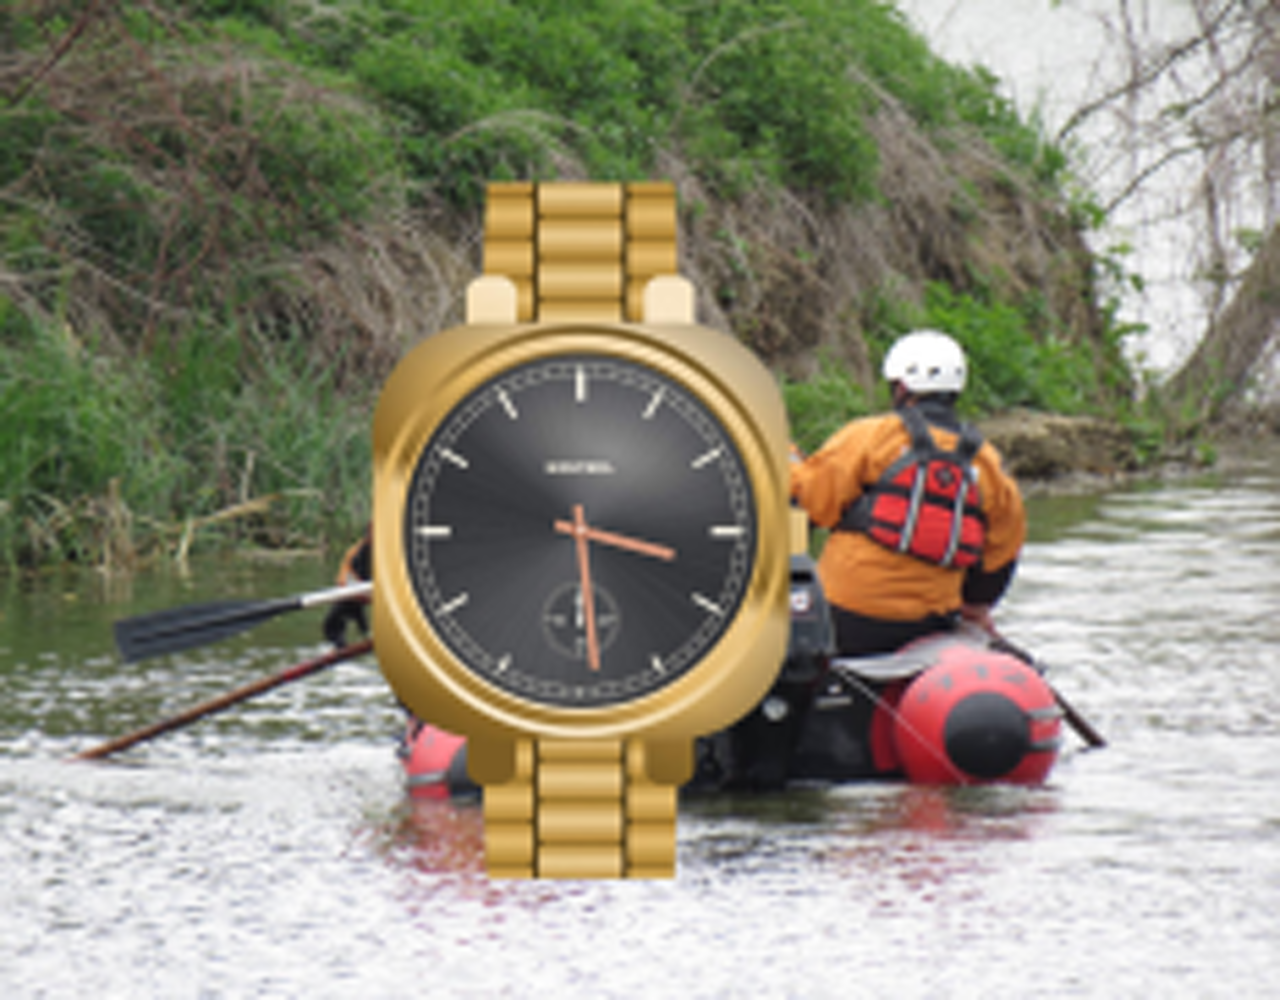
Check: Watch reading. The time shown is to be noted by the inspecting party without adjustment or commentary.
3:29
